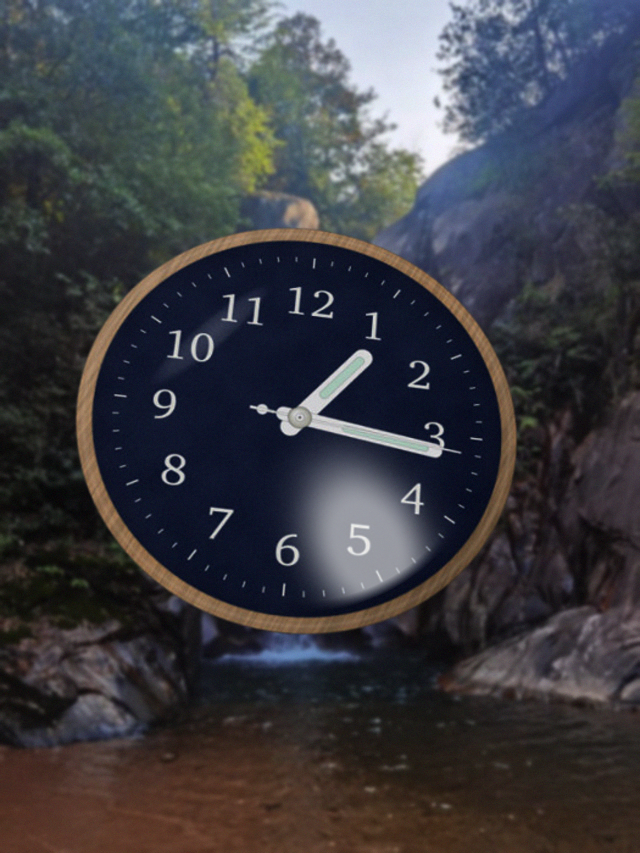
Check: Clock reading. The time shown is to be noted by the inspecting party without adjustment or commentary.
1:16:16
